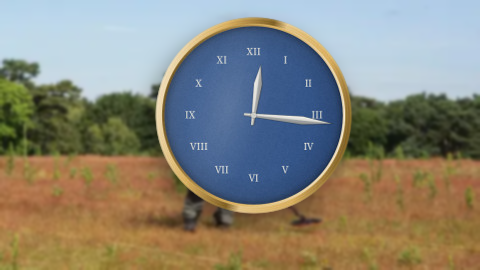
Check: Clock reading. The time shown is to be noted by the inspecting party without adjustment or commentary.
12:16
